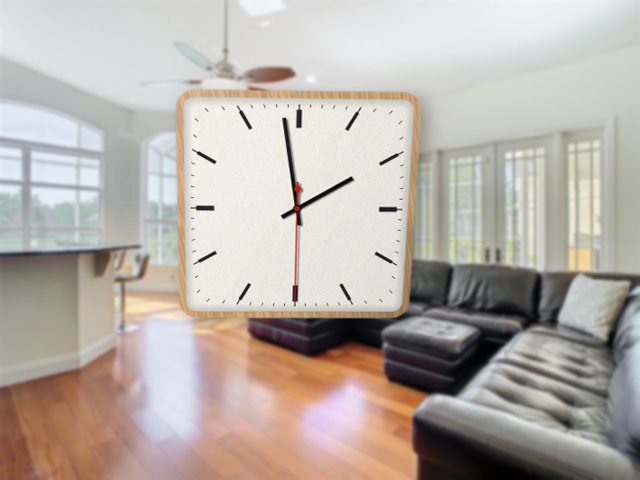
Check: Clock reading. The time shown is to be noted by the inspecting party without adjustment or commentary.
1:58:30
